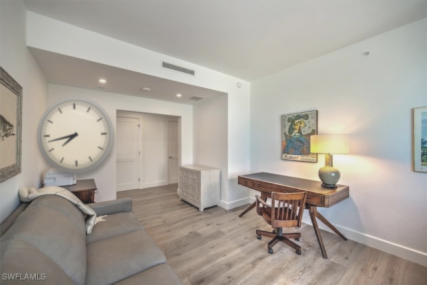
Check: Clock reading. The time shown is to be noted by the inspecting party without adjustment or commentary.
7:43
